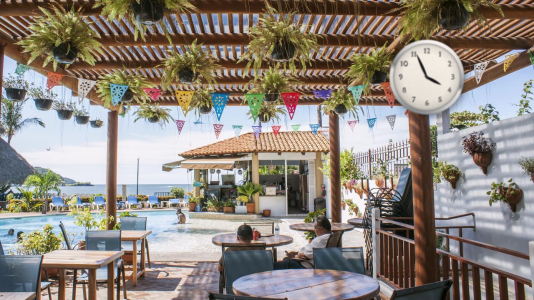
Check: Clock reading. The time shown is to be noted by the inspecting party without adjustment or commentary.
3:56
